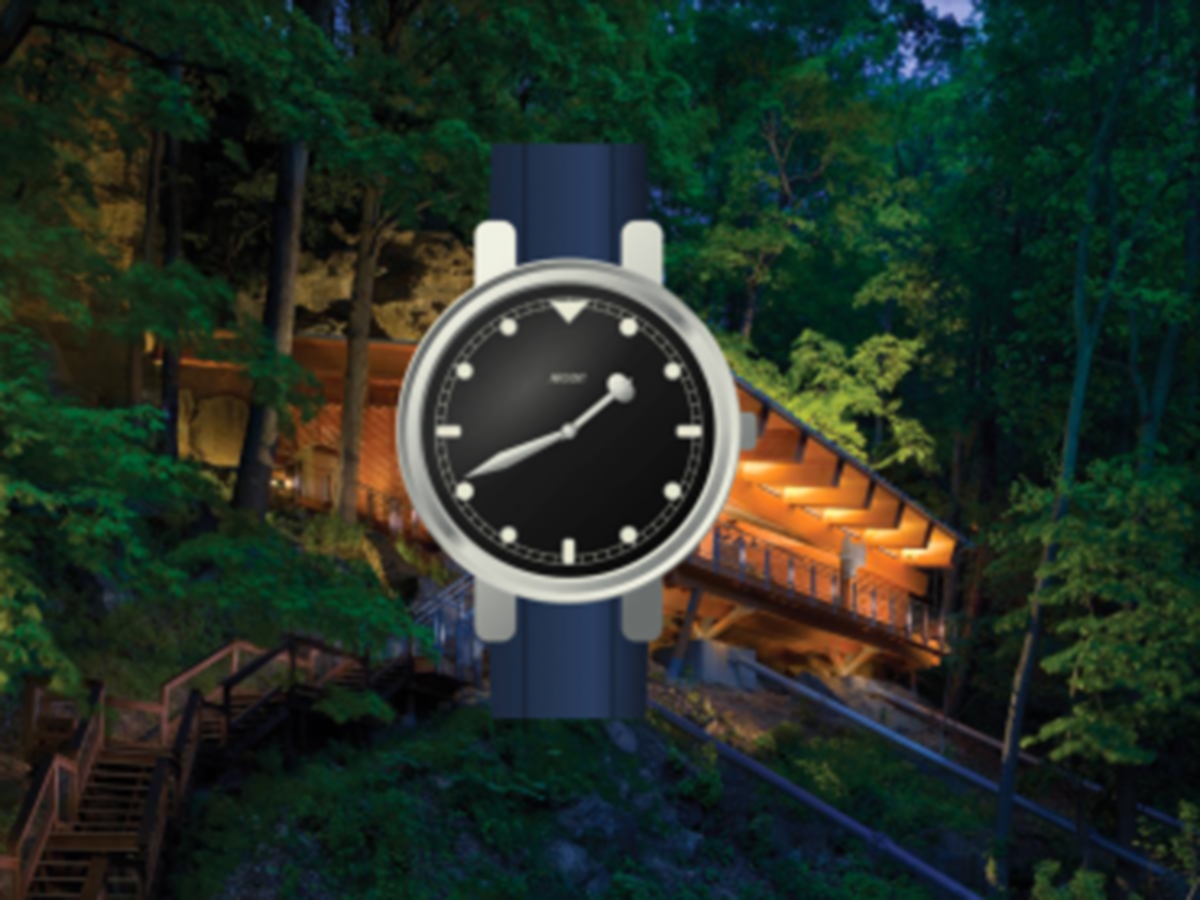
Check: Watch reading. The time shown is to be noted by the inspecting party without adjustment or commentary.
1:41
